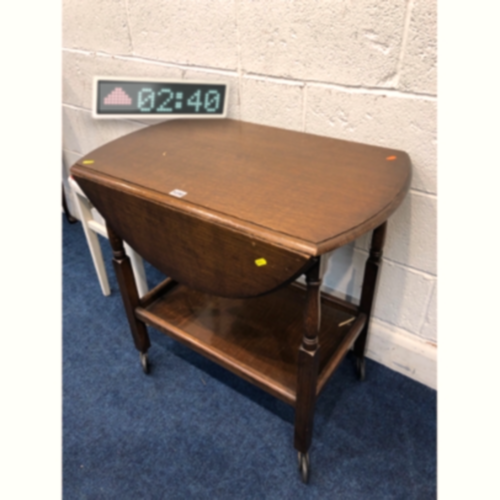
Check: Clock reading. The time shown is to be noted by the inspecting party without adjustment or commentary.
2:40
